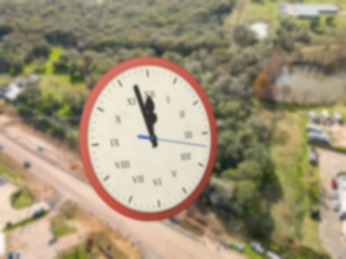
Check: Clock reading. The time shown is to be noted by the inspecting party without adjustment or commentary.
11:57:17
